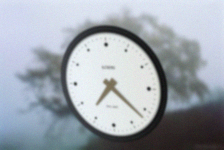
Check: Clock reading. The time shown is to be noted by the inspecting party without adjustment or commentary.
7:22
